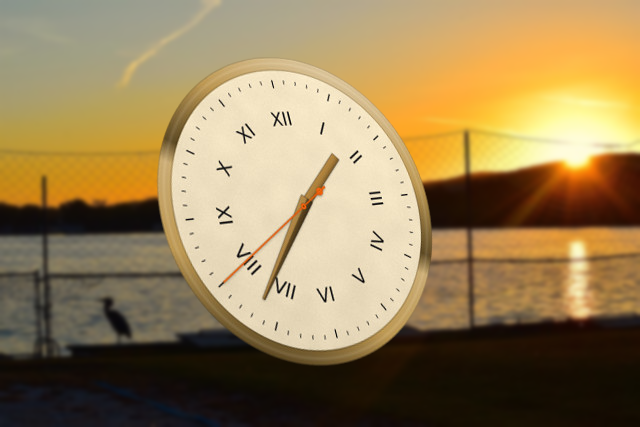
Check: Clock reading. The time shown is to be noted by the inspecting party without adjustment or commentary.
1:36:40
